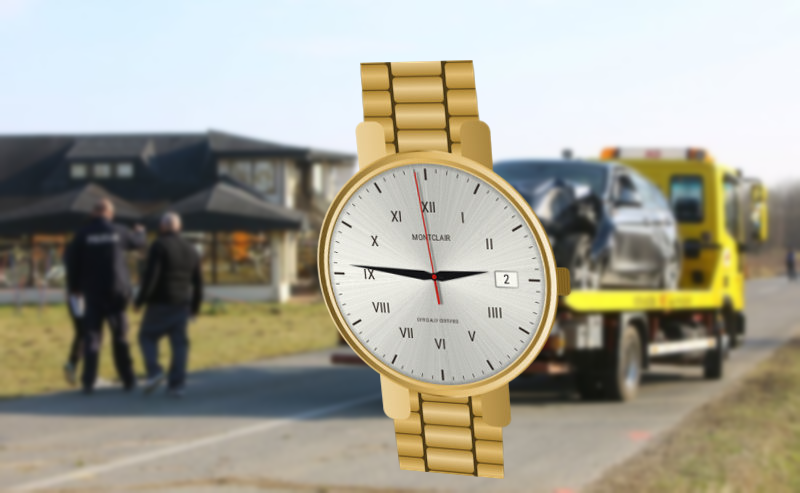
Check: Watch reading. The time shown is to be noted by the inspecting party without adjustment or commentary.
2:45:59
